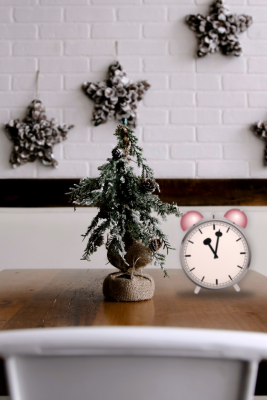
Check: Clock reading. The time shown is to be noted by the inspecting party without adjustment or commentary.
11:02
